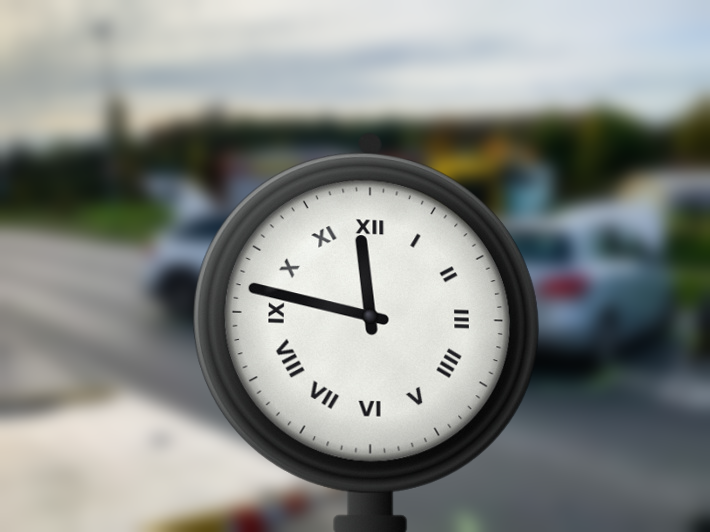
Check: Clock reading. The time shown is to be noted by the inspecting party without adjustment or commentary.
11:47
